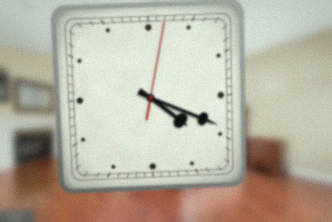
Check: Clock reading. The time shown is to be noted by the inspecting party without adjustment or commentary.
4:19:02
